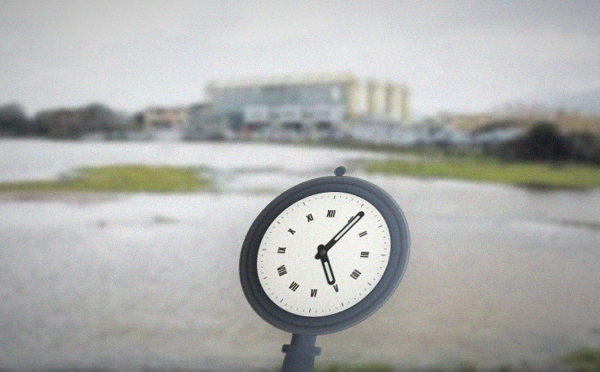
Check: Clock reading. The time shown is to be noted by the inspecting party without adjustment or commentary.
5:06
